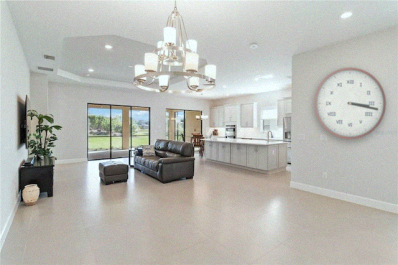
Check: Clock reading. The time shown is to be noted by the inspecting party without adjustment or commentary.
3:17
